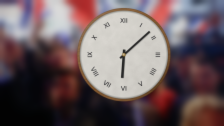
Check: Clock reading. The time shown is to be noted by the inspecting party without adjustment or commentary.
6:08
